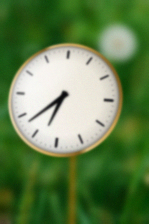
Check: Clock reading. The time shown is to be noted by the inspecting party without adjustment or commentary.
6:38
